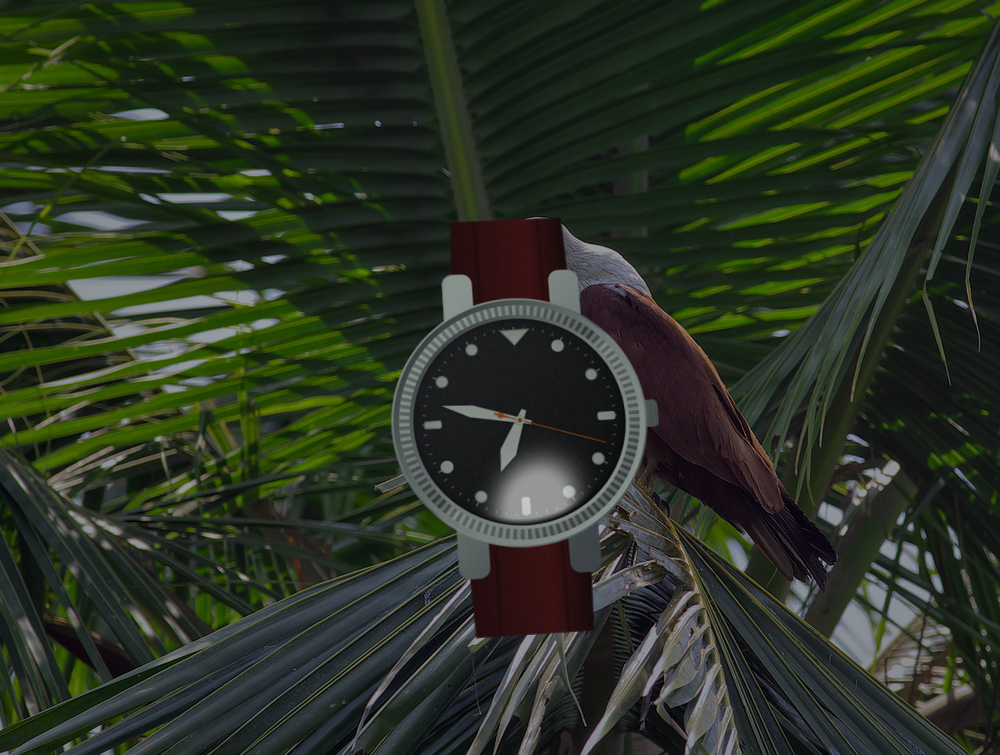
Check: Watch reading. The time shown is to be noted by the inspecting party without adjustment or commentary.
6:47:18
